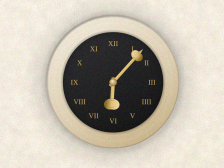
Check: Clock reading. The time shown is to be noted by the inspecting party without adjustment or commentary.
6:07
